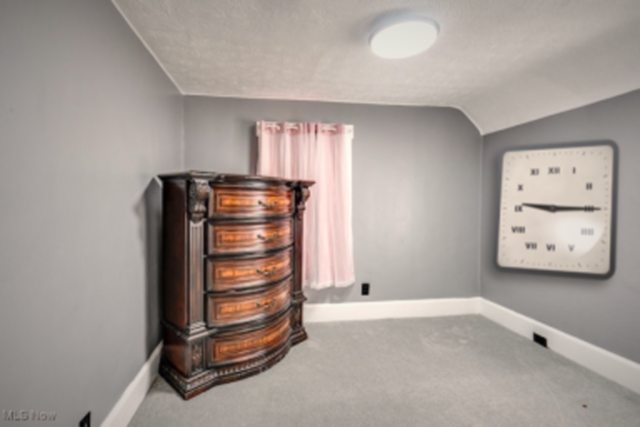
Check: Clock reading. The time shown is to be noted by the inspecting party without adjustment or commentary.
9:15
